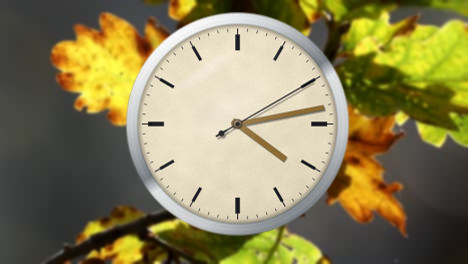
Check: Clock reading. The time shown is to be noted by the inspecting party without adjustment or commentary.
4:13:10
